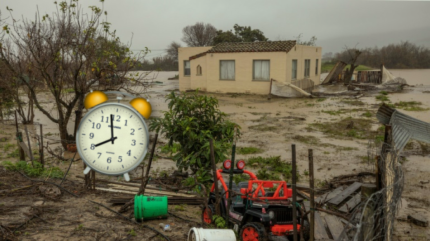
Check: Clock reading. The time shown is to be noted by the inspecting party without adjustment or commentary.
7:58
